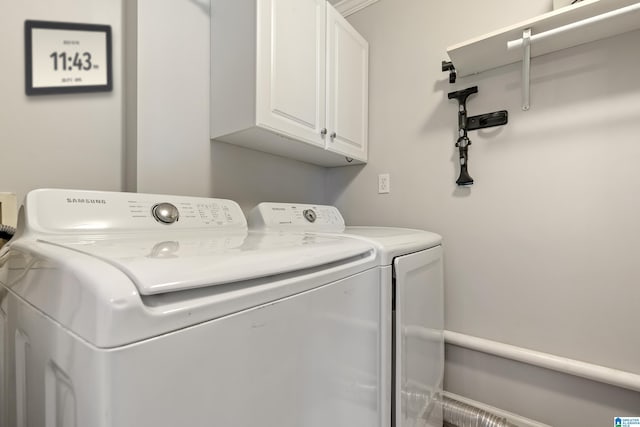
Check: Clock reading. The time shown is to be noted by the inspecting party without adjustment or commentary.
11:43
